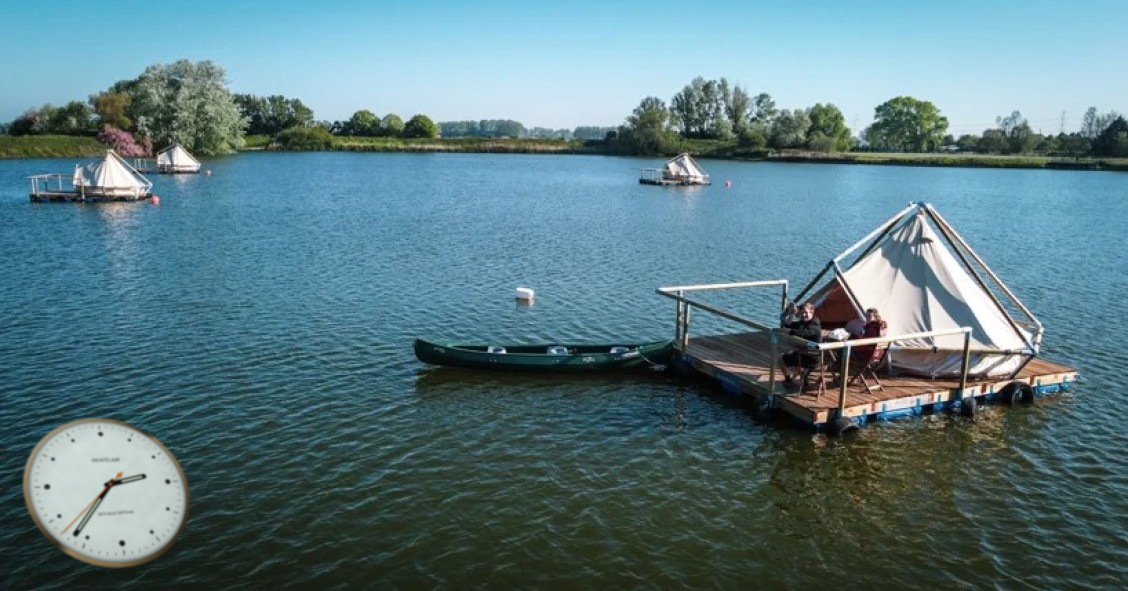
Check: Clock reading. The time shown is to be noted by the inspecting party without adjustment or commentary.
2:36:38
